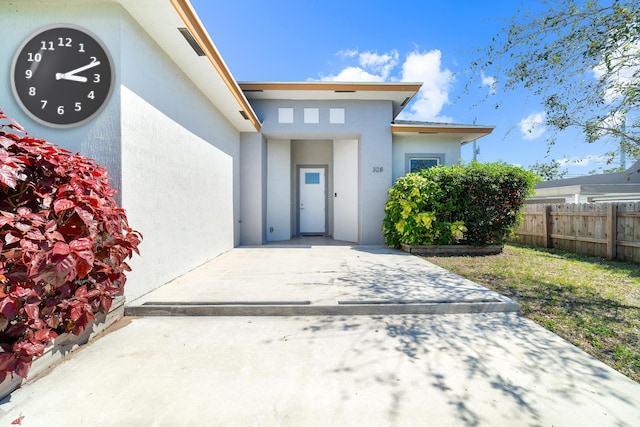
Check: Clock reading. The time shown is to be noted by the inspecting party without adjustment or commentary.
3:11
